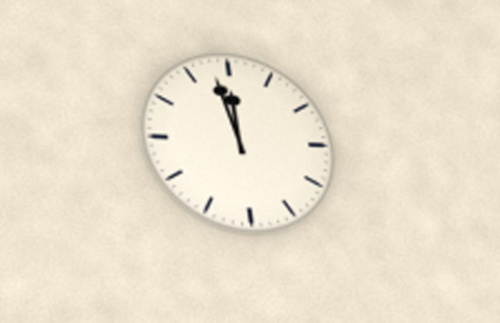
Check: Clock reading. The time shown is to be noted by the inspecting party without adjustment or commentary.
11:58
